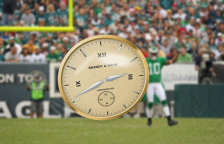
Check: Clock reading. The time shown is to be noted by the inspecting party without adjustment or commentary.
2:41
